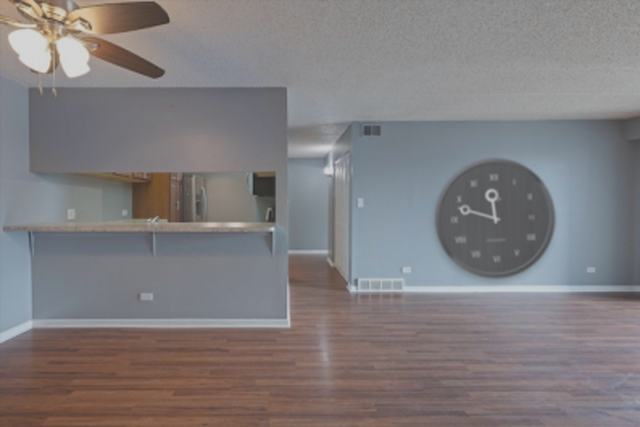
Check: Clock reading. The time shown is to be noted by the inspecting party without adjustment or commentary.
11:48
